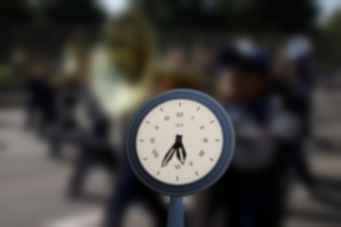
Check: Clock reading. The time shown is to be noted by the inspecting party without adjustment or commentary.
5:35
